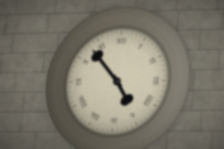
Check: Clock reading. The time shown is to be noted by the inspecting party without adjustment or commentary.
4:53
